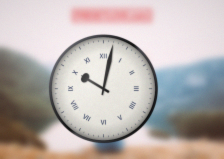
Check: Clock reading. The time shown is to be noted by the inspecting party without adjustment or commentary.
10:02
